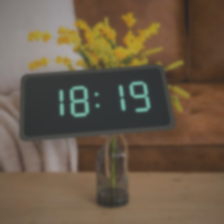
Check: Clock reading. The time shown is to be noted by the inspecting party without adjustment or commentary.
18:19
